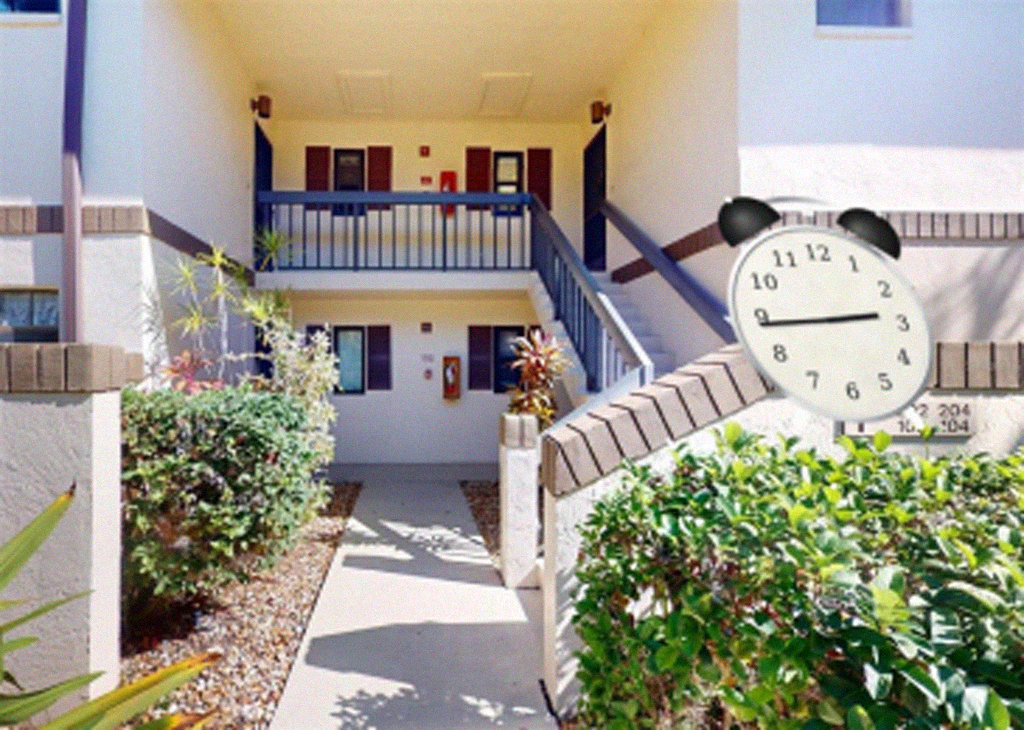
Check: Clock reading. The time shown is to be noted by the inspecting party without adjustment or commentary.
2:44
